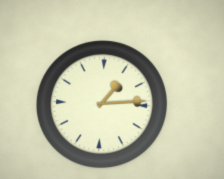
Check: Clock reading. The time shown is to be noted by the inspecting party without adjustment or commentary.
1:14
